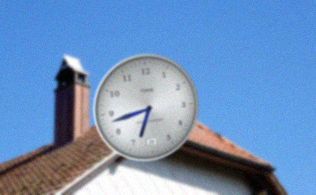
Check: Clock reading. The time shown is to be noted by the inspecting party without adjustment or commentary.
6:43
